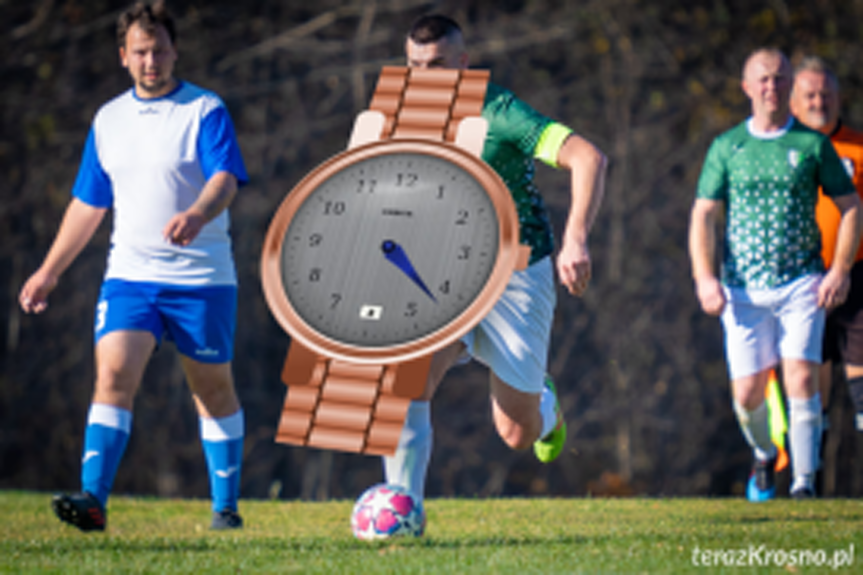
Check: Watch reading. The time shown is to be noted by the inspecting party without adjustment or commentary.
4:22
